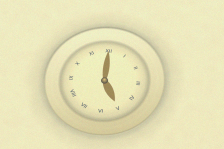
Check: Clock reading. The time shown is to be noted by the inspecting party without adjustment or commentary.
5:00
